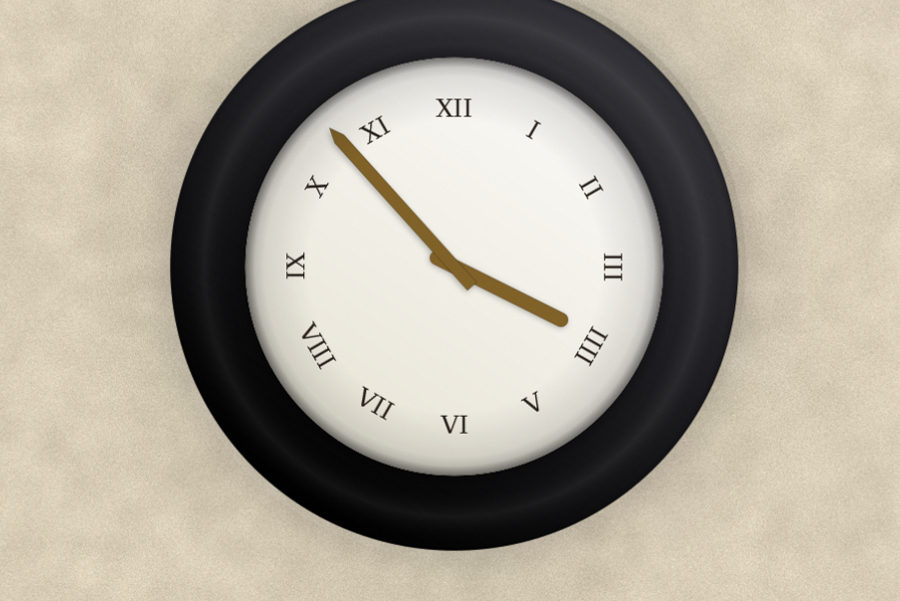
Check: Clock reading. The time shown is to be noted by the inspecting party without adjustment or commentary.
3:53
